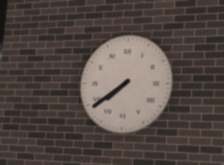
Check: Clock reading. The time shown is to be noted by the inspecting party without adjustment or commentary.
7:39
